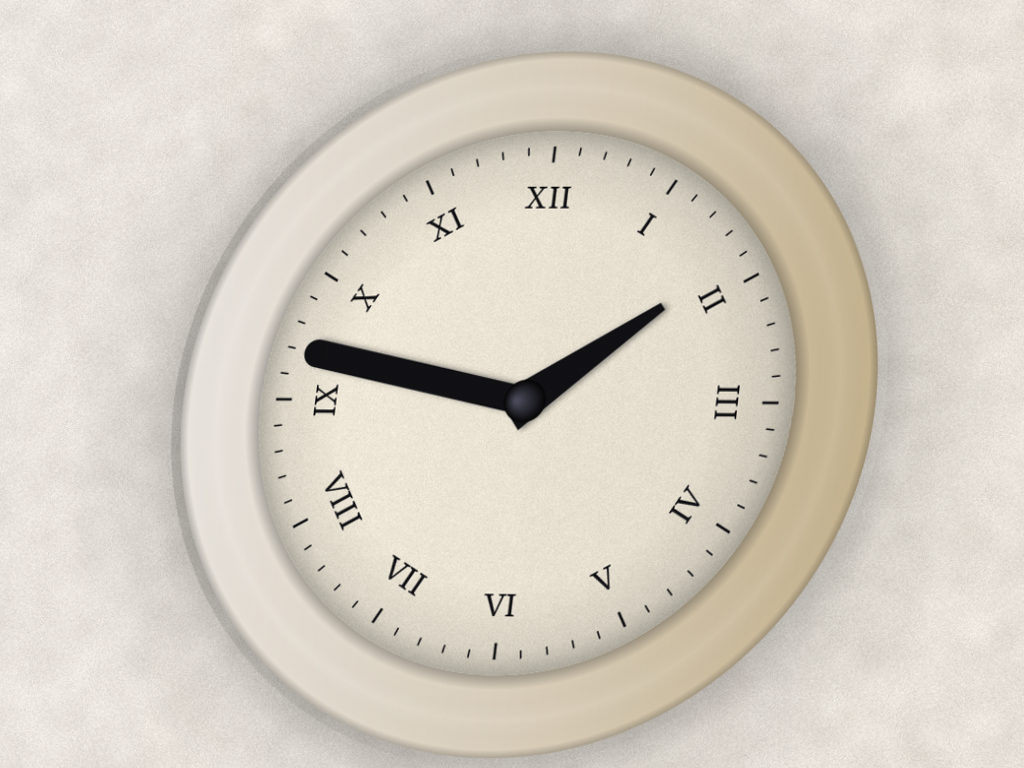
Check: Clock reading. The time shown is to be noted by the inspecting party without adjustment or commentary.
1:47
